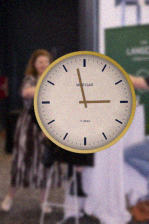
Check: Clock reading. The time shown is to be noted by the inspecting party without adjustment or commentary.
2:58
